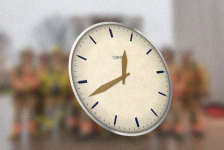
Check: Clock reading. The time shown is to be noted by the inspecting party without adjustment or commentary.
12:42
